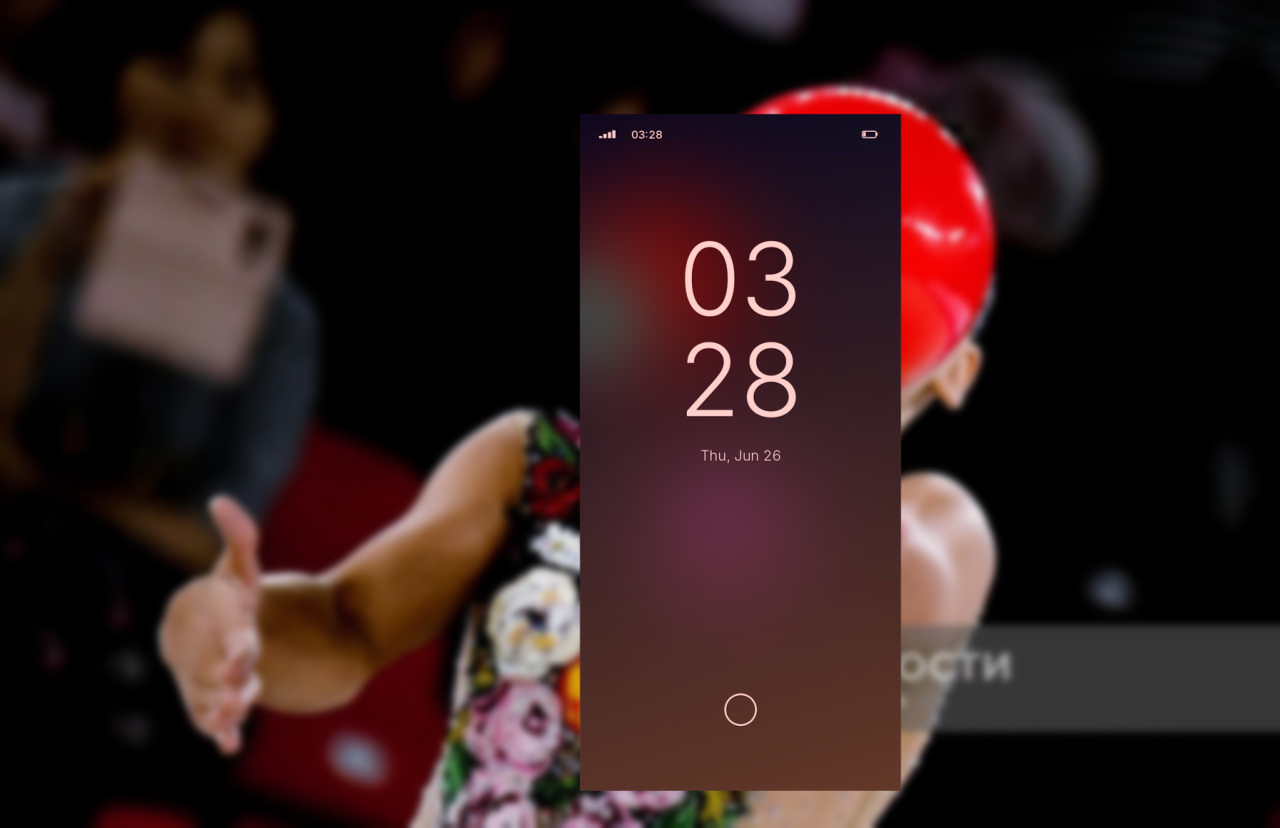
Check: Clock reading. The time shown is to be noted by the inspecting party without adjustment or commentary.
3:28
